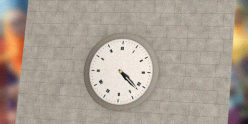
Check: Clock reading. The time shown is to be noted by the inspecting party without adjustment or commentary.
4:22
